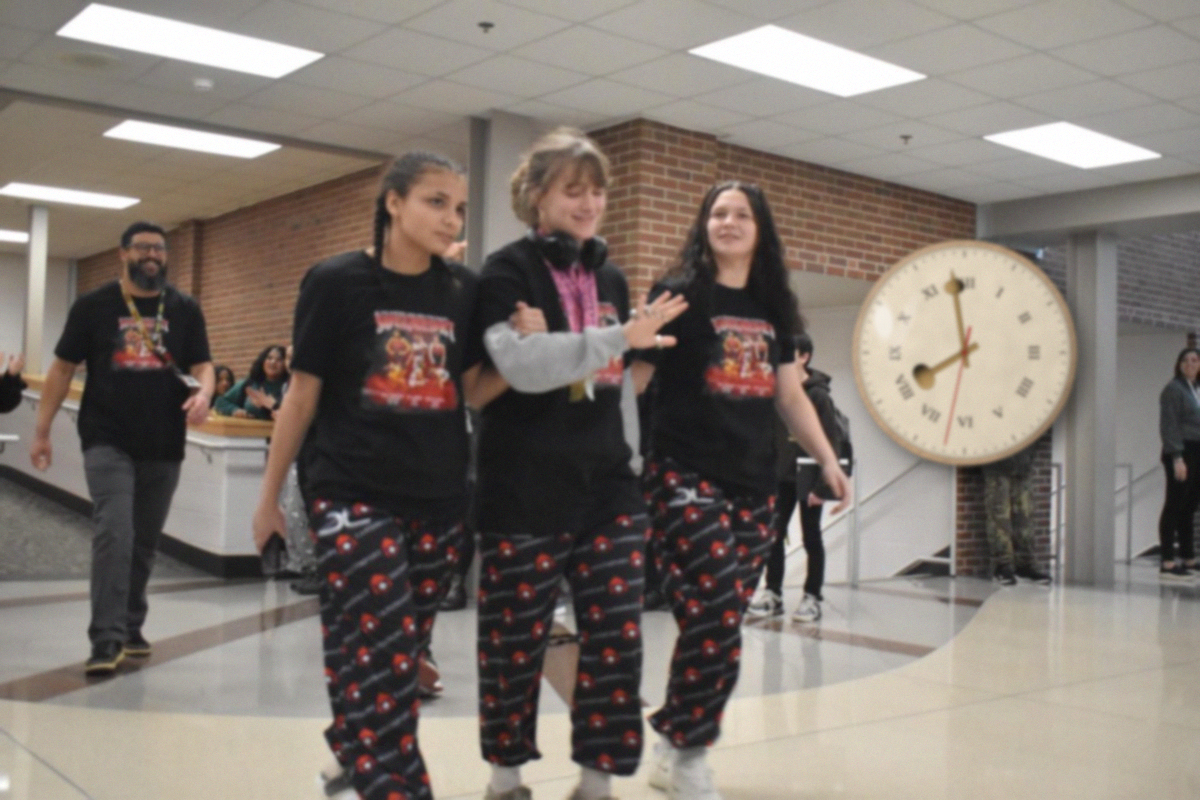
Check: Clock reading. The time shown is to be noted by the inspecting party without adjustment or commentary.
7:58:32
